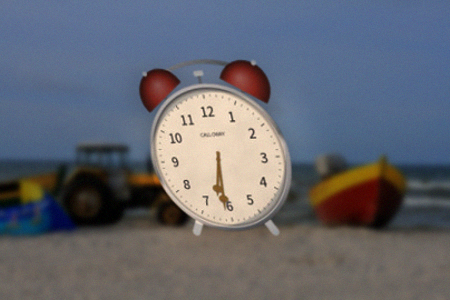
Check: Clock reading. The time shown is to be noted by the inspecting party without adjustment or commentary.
6:31
